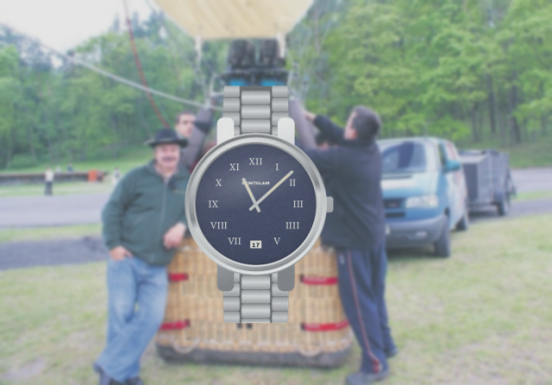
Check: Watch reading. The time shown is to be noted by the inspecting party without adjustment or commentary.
11:08
